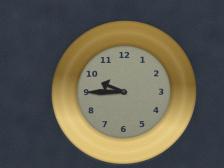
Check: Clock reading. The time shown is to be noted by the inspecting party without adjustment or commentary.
9:45
